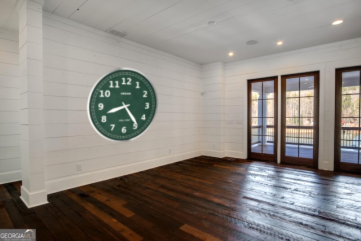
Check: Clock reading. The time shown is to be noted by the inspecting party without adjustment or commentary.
8:24
